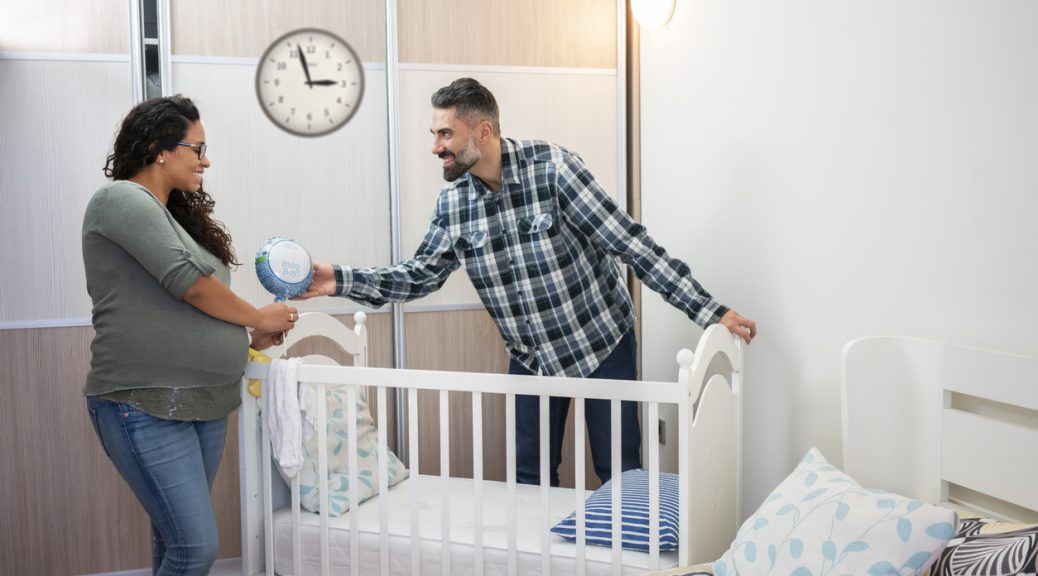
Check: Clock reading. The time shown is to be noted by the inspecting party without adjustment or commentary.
2:57
